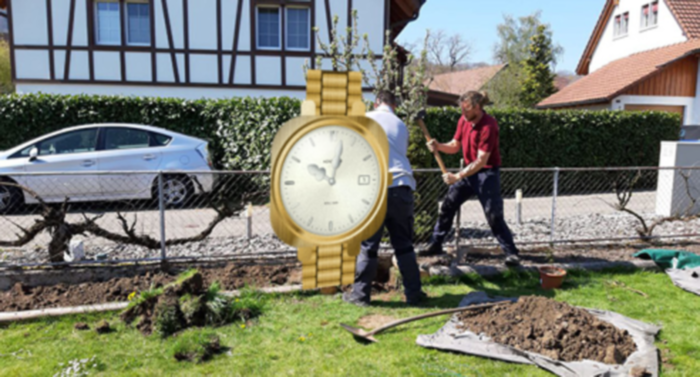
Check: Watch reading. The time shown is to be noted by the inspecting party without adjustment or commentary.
10:02
